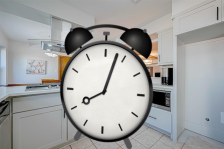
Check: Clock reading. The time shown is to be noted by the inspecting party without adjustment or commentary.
8:03
